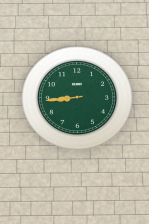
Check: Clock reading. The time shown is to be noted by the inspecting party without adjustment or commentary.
8:44
